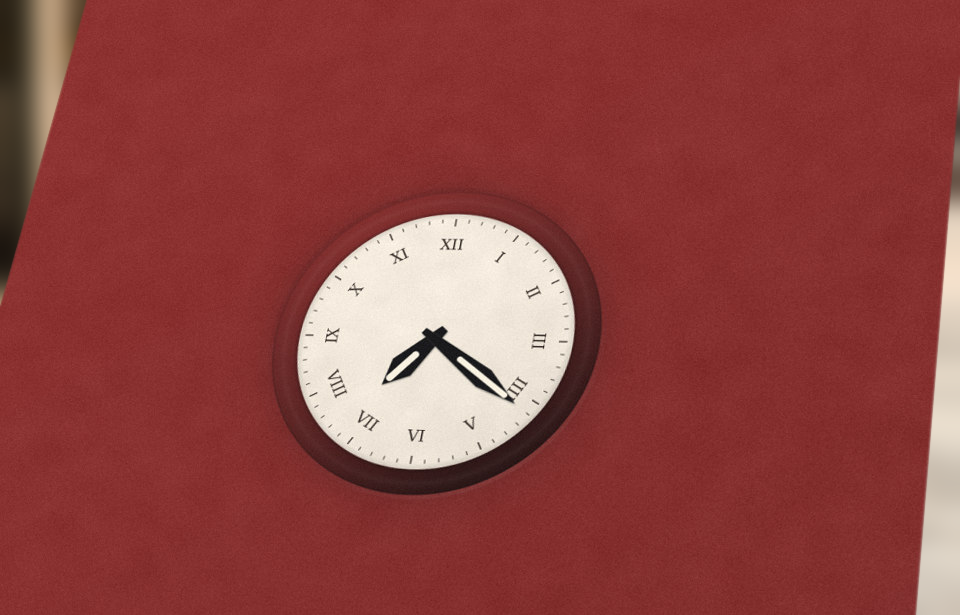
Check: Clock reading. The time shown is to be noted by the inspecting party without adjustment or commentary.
7:21
